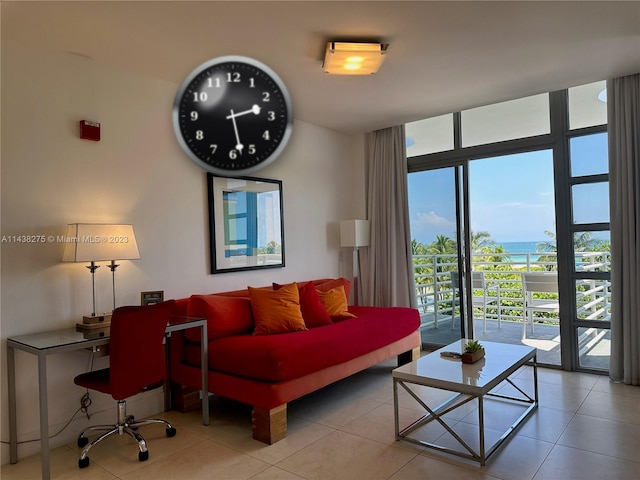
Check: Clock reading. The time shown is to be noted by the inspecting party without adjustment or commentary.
2:28
